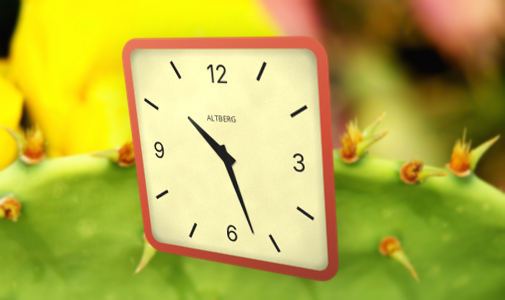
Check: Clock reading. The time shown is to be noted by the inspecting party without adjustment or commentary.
10:27
